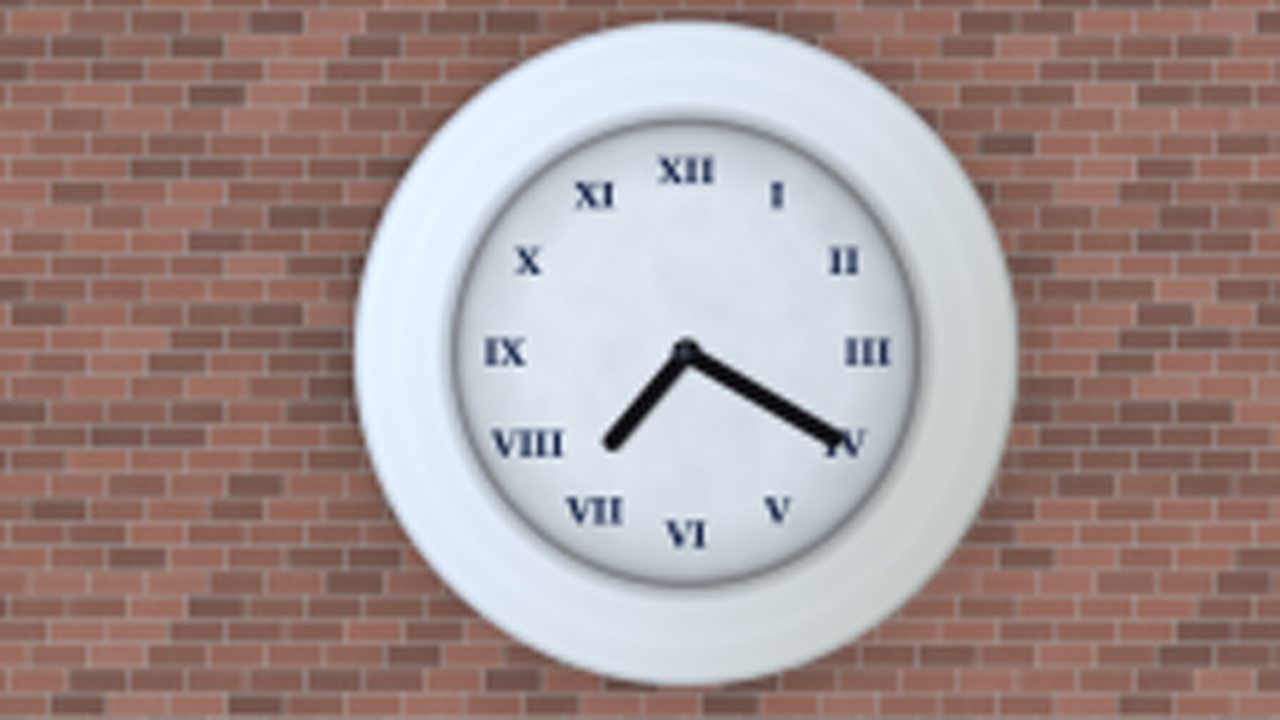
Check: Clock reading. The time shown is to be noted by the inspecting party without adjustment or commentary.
7:20
